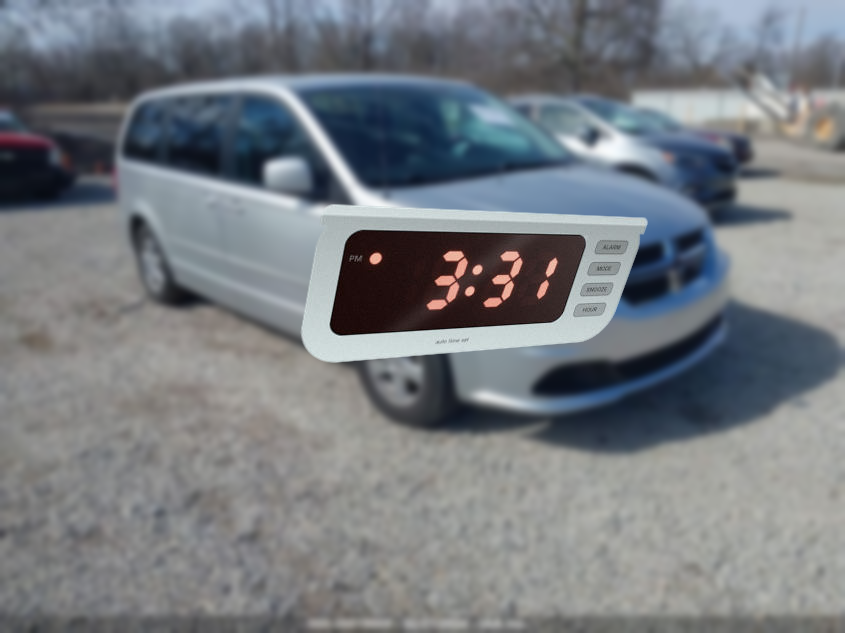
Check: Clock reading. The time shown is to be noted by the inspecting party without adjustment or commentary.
3:31
